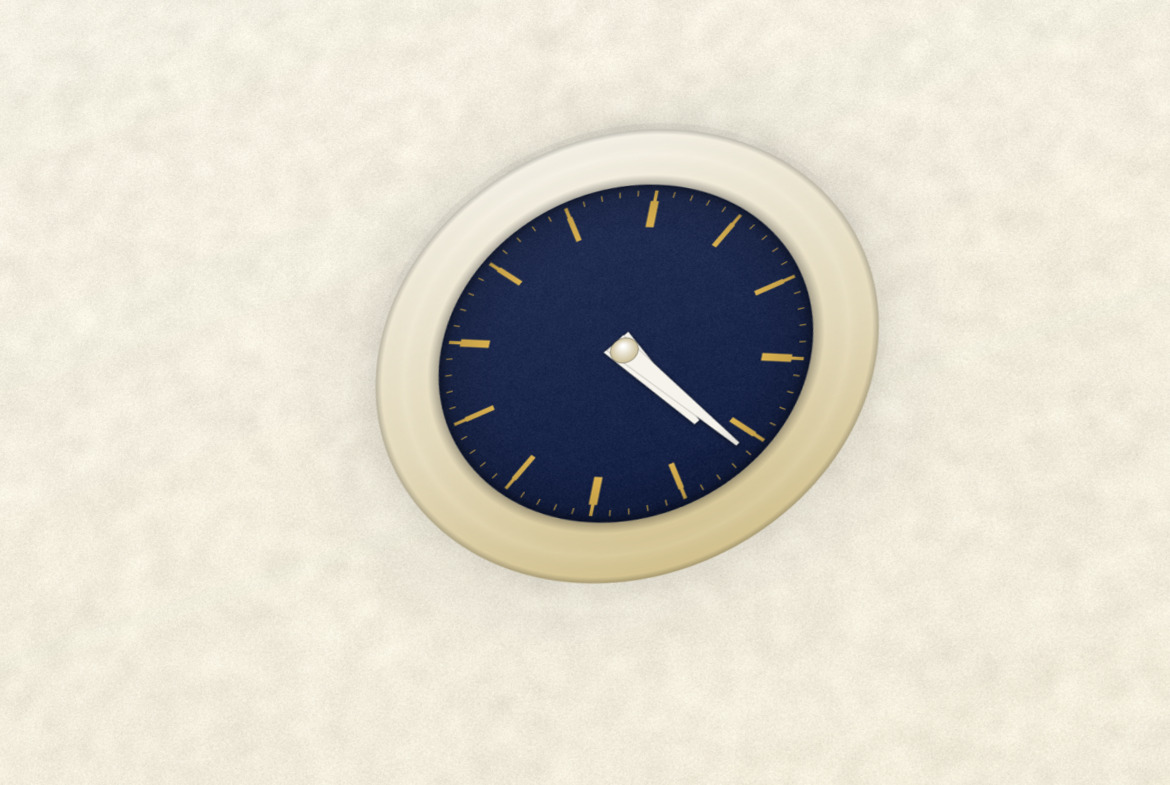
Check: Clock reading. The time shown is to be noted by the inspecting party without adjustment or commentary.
4:21
